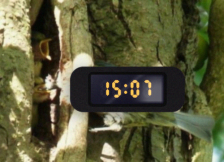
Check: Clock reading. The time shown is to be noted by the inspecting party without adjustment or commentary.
15:07
